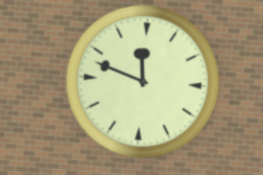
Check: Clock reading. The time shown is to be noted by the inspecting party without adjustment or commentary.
11:48
